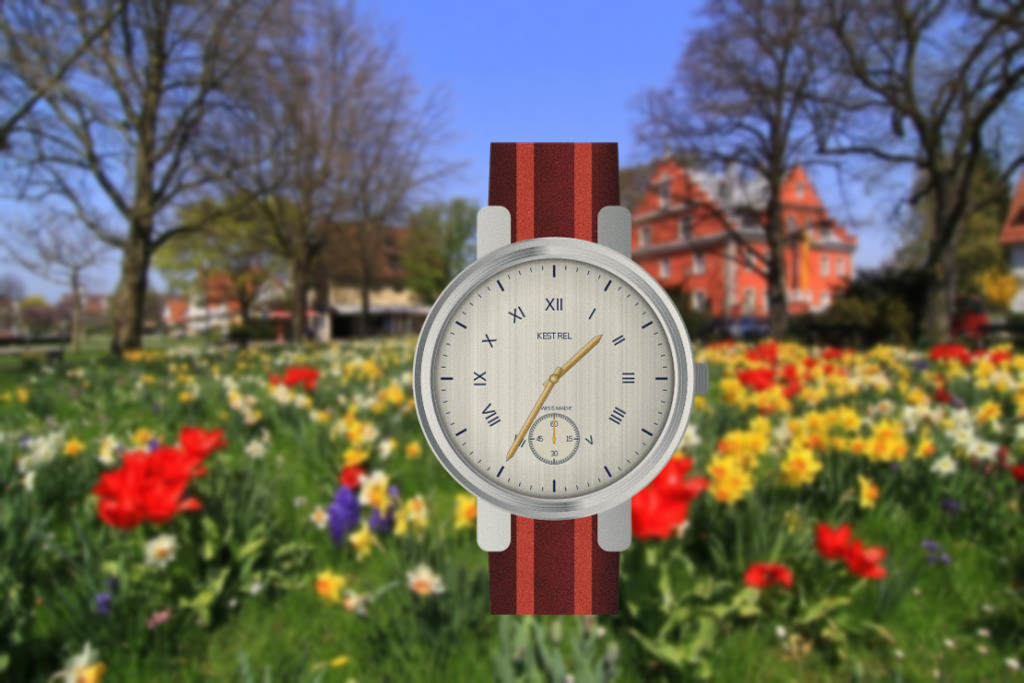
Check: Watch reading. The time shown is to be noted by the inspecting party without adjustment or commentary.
1:35
